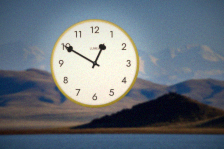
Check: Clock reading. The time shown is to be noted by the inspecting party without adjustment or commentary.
12:50
